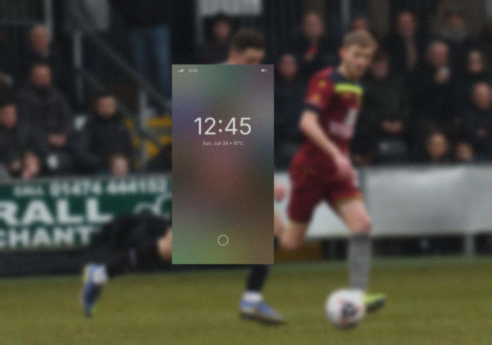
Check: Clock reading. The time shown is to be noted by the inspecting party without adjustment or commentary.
12:45
